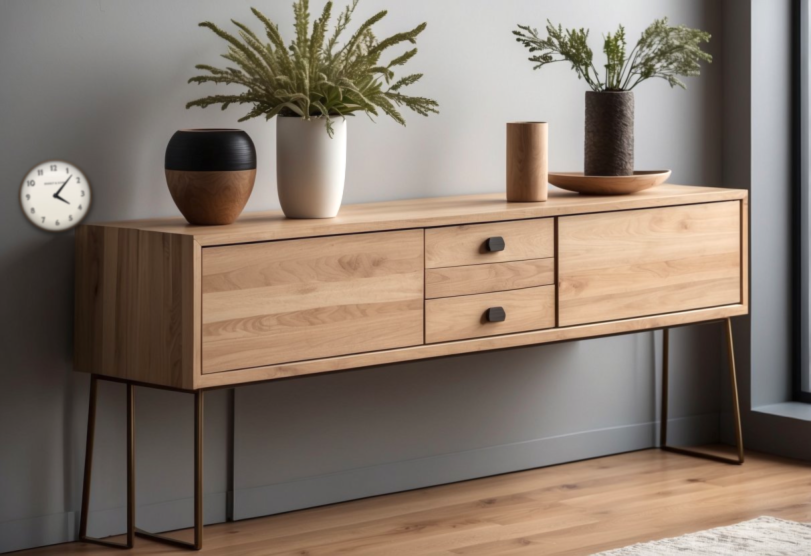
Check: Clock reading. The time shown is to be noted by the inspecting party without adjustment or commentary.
4:07
